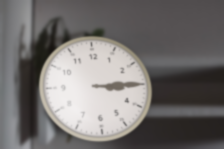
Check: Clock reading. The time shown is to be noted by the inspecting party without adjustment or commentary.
3:15
